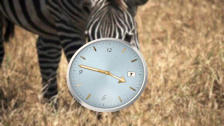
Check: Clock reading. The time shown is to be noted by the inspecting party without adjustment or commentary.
3:47
